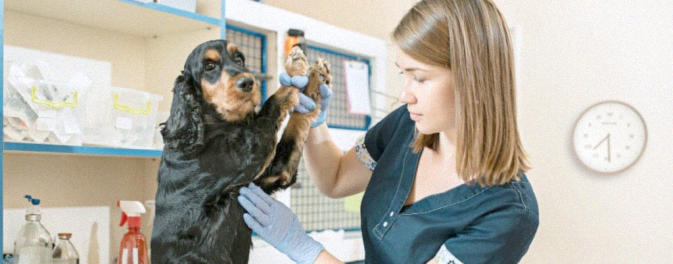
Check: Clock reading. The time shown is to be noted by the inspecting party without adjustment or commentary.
7:29
